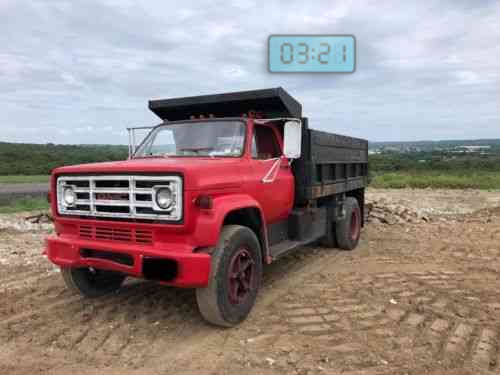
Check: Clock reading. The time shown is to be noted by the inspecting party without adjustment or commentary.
3:21
